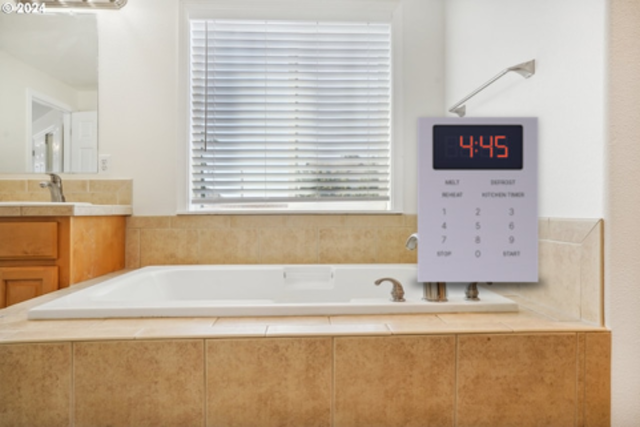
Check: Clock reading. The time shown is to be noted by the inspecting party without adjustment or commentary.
4:45
